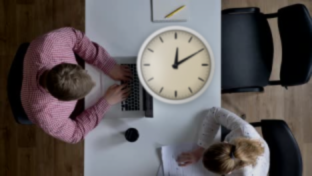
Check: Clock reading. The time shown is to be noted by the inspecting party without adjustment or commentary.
12:10
